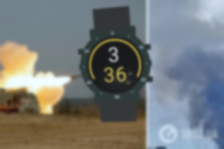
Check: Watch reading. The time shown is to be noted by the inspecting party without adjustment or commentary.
3:36
